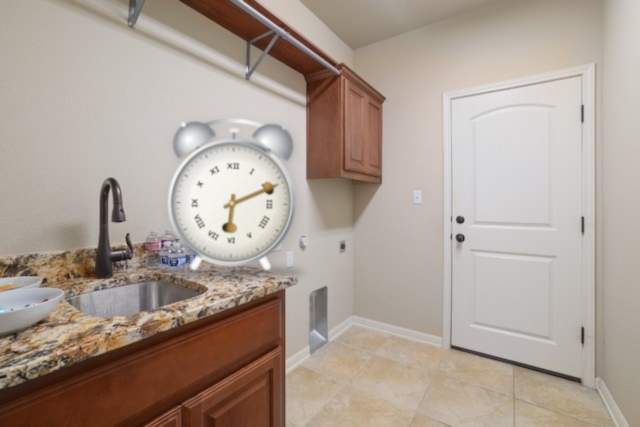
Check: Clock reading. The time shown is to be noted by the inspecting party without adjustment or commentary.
6:11
